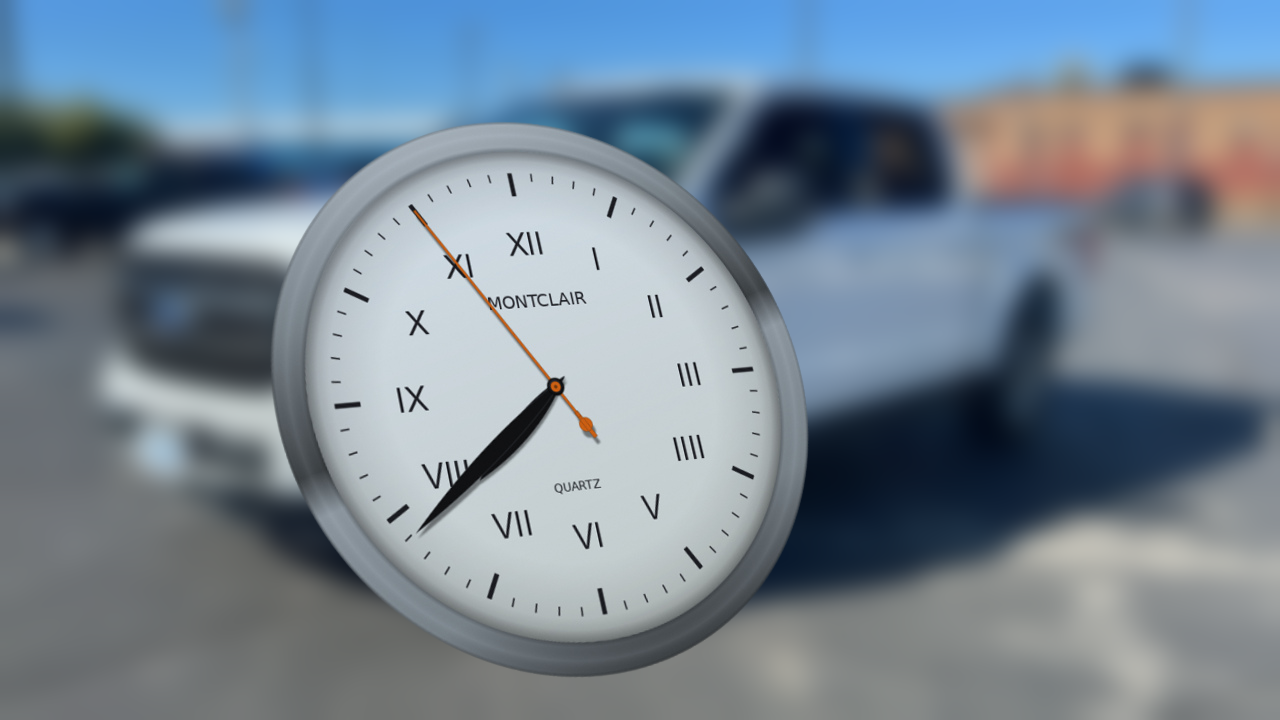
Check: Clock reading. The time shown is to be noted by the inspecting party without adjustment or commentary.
7:38:55
